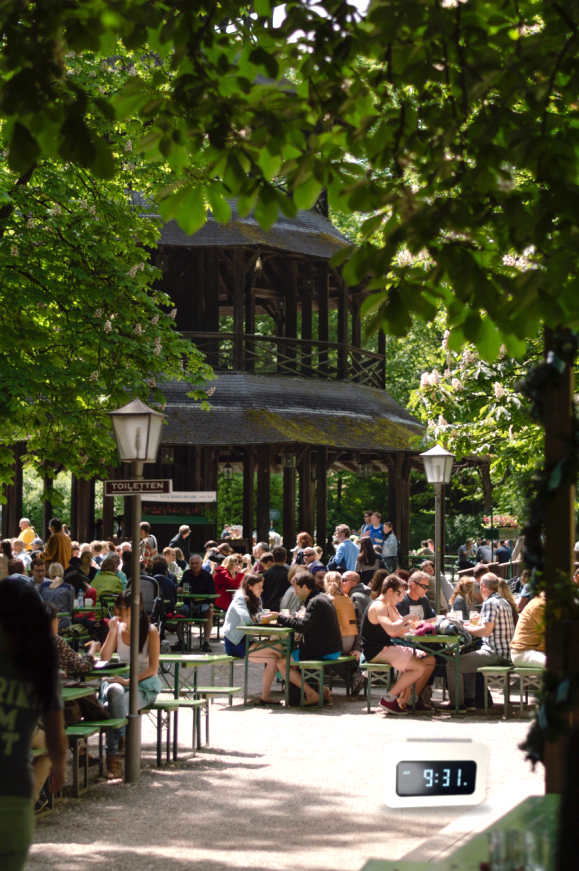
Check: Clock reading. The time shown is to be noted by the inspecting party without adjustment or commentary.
9:31
